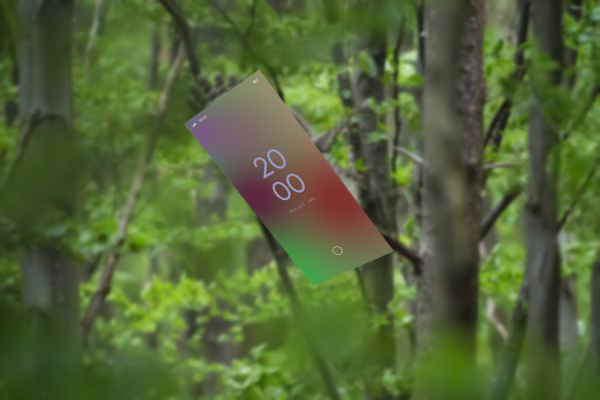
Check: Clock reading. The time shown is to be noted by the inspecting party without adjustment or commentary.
20:00
